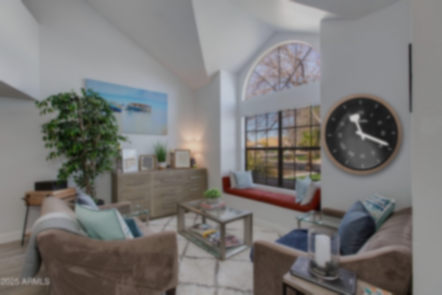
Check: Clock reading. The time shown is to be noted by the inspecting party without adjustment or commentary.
11:19
